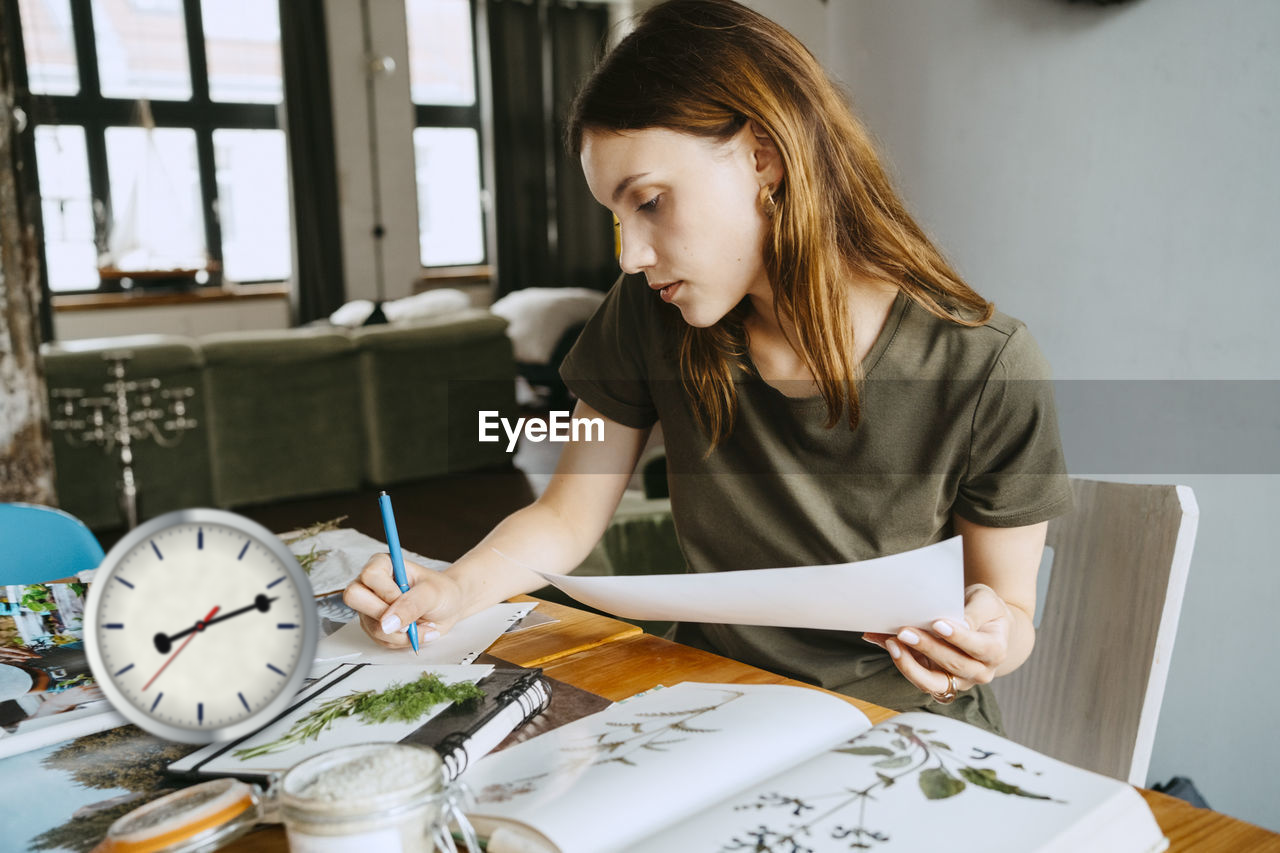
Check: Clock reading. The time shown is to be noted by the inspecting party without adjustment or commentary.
8:11:37
